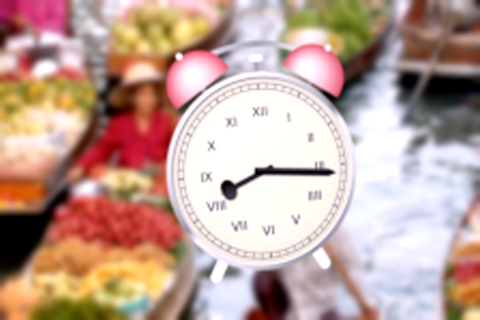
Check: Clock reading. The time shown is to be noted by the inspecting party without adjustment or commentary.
8:16
